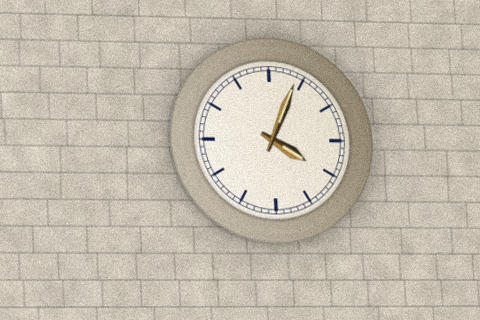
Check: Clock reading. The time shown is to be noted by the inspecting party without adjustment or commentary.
4:04
